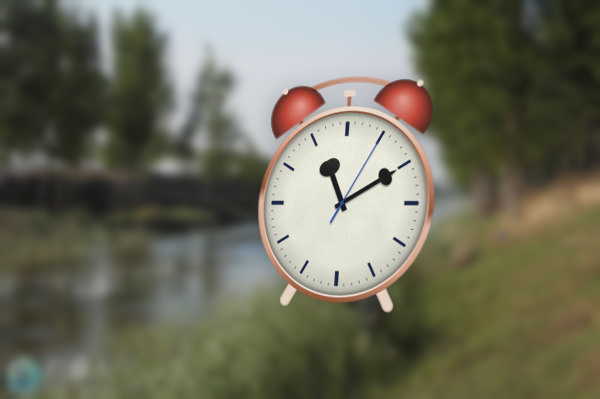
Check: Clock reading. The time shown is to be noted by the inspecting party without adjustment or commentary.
11:10:05
